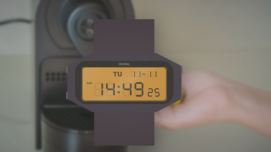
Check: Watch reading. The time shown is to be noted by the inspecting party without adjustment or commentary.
14:49:25
